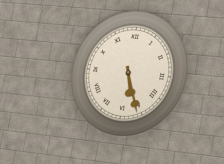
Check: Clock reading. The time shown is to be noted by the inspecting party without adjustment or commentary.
5:26
